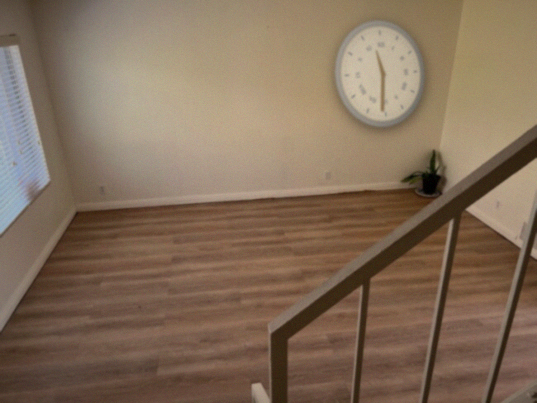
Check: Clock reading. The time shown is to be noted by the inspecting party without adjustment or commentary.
11:31
